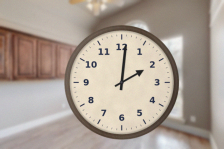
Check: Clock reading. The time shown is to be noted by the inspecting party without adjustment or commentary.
2:01
